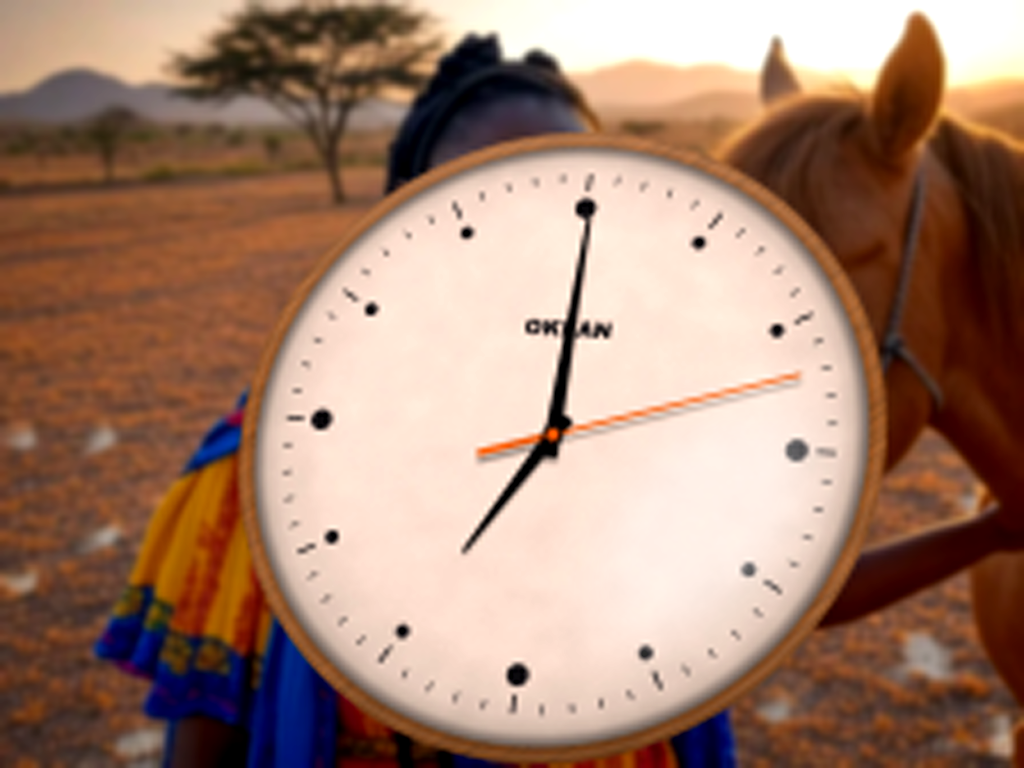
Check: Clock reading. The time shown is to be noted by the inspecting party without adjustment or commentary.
7:00:12
